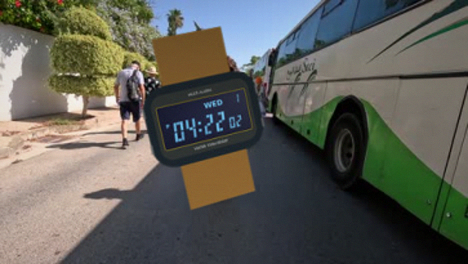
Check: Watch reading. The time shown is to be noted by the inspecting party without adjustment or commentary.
4:22:02
